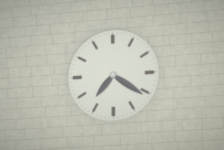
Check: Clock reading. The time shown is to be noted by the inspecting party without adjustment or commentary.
7:21
